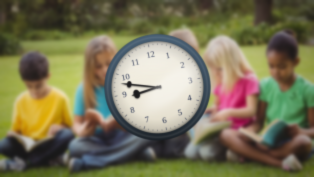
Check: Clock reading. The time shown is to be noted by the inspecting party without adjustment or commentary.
8:48
